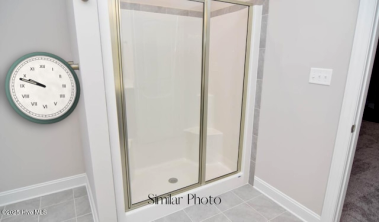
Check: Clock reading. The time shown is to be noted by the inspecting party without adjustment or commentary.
9:48
